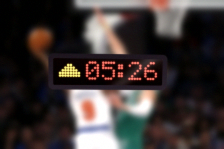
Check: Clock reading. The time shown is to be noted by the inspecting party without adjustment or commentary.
5:26
